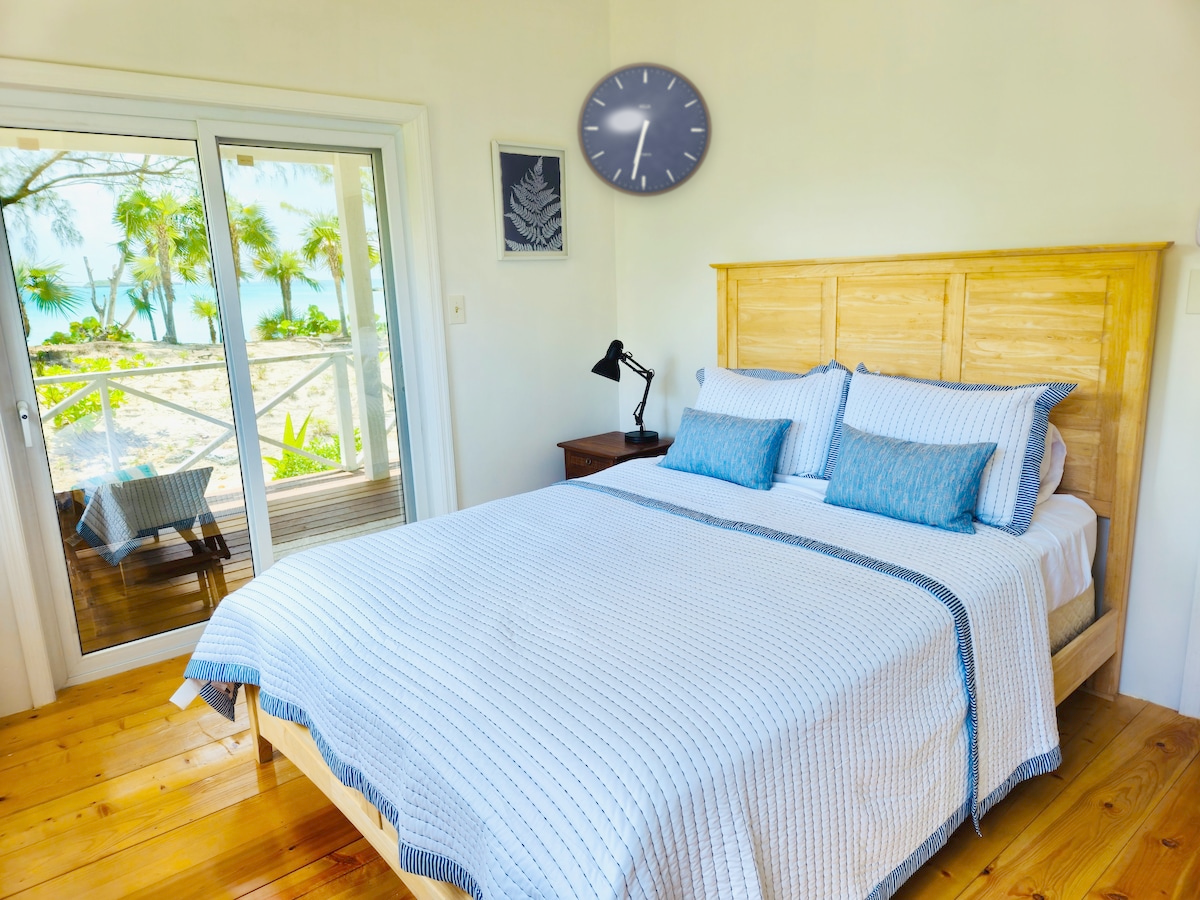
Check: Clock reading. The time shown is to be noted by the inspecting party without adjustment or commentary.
6:32
